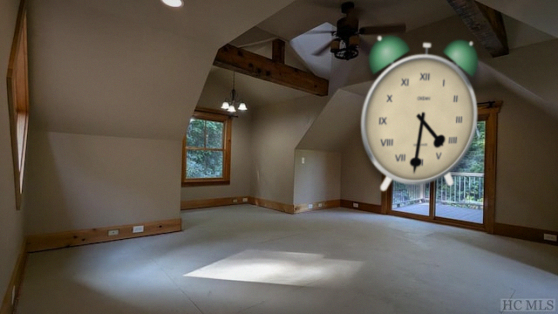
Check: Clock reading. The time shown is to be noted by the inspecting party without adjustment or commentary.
4:31
